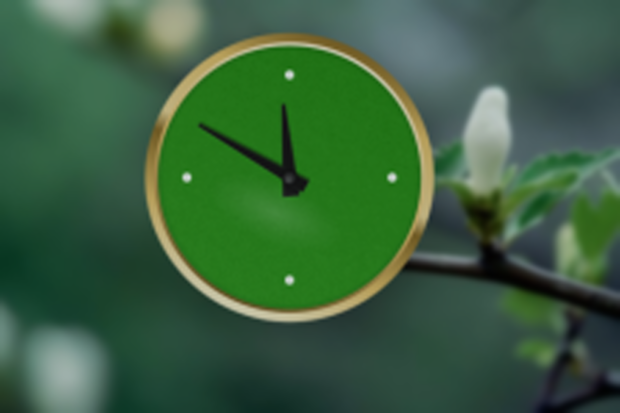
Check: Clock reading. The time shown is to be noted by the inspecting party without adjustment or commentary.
11:50
